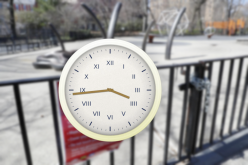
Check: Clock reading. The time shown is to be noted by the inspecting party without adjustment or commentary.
3:44
